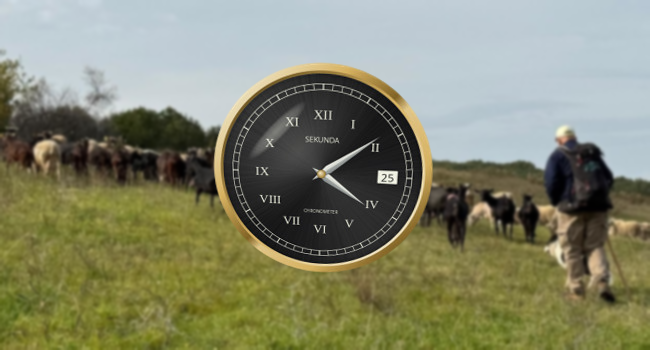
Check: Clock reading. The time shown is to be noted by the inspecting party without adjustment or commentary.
4:09
